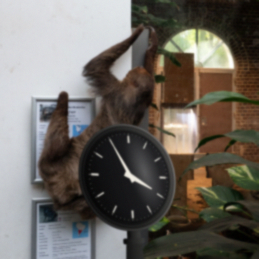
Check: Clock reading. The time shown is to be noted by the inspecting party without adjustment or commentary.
3:55
